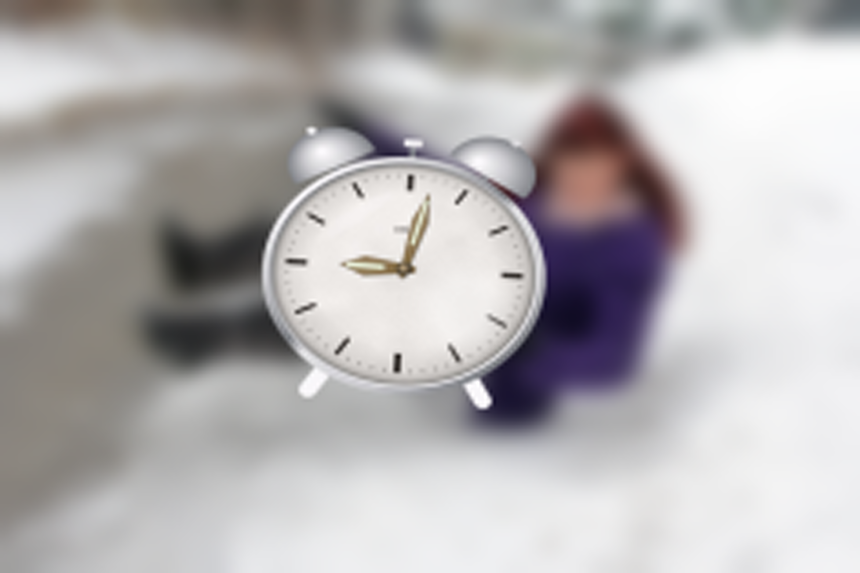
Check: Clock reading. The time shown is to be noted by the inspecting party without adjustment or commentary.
9:02
